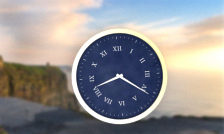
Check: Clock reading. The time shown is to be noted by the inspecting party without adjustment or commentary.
8:21
